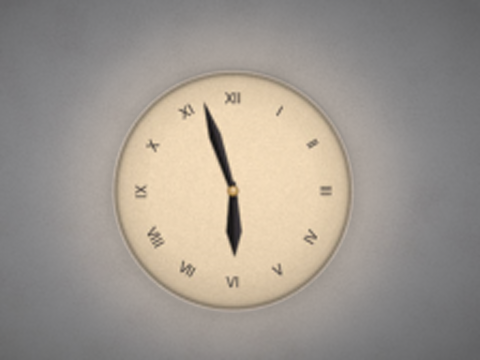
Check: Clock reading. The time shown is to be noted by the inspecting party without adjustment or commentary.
5:57
